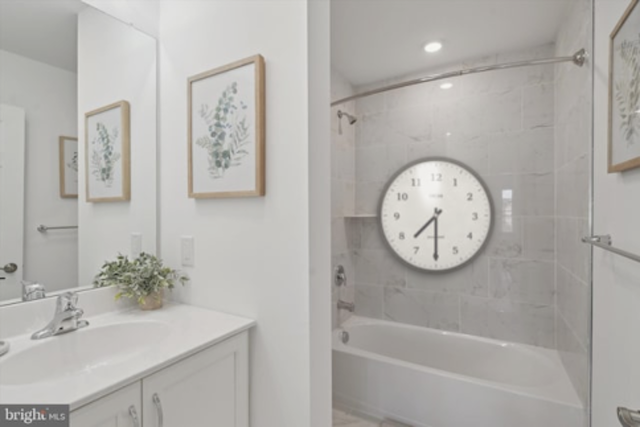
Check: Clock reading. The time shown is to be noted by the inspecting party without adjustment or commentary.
7:30
